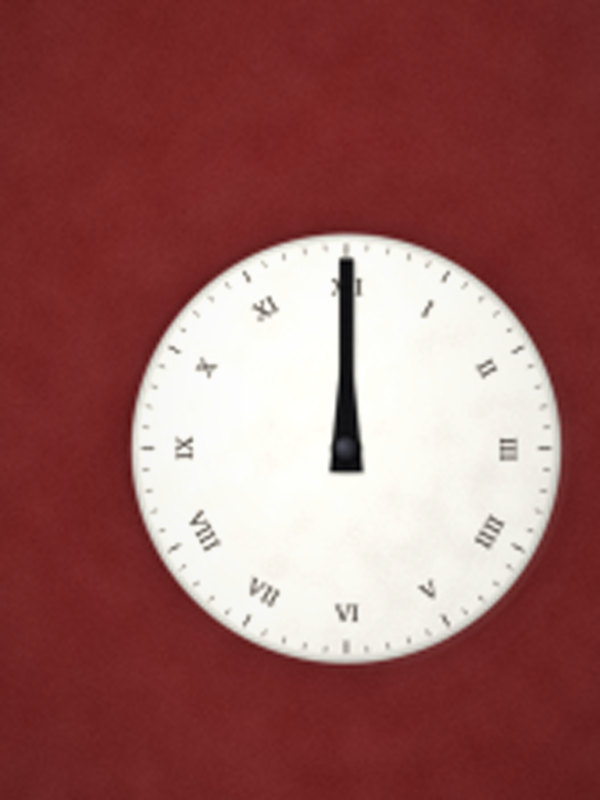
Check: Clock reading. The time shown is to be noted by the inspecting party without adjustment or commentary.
12:00
